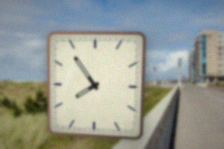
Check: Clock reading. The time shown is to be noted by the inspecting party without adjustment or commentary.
7:54
